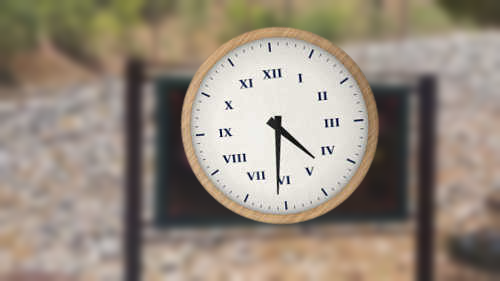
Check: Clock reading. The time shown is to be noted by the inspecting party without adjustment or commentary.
4:31
